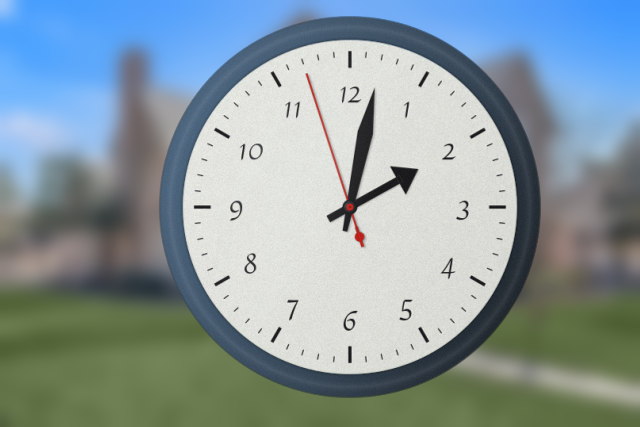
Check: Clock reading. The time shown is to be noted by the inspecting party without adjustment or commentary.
2:01:57
